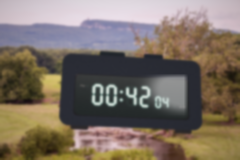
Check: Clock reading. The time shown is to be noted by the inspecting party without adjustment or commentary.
0:42:04
